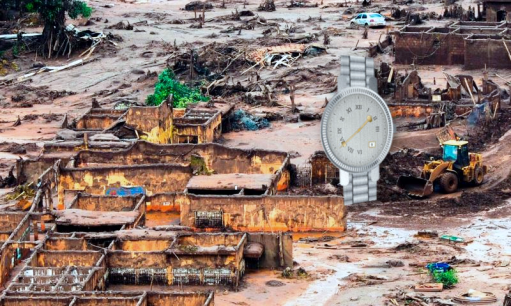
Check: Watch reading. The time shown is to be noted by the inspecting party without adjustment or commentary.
1:39
